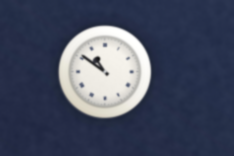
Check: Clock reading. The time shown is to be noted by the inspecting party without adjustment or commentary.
10:51
